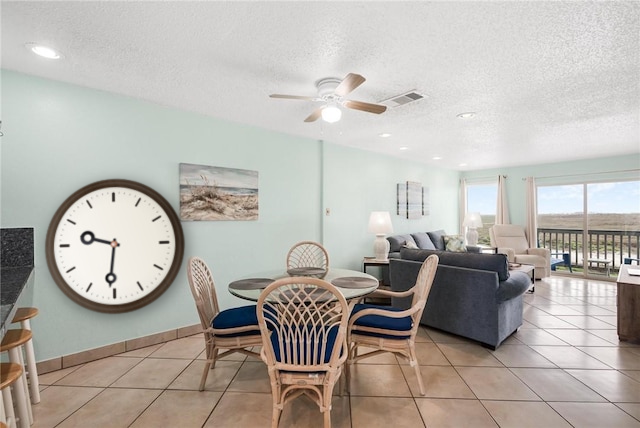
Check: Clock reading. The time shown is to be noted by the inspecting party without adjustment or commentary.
9:31
